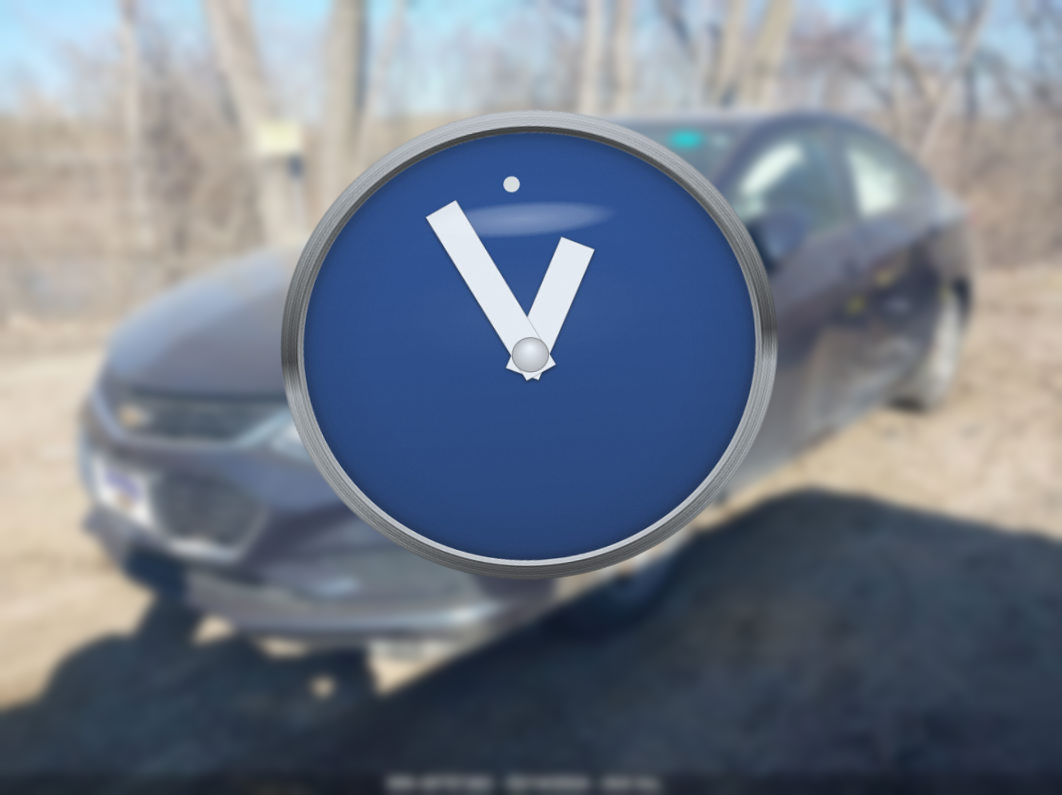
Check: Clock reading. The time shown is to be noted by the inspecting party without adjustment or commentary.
12:56
